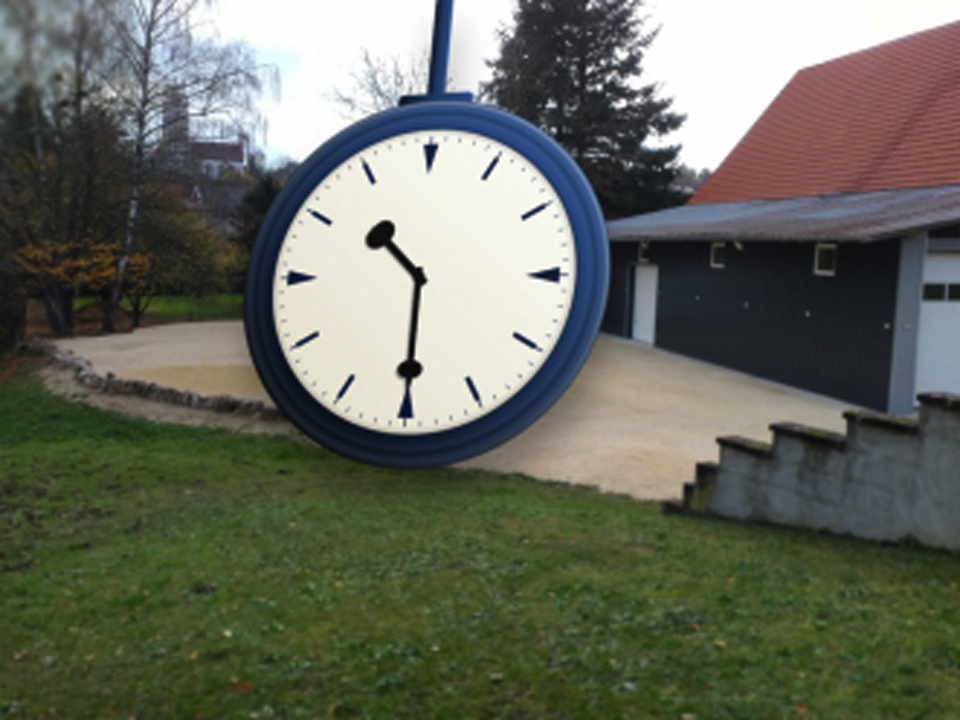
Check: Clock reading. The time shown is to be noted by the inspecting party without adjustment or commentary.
10:30
